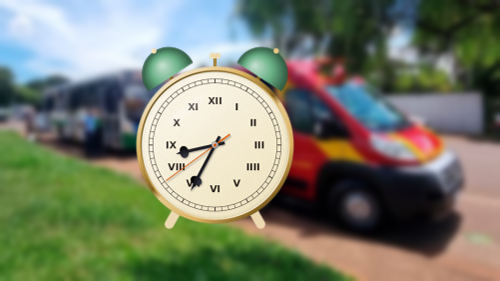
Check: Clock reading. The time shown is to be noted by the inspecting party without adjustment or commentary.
8:34:39
